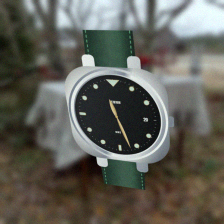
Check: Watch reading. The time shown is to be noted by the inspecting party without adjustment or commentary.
11:27
